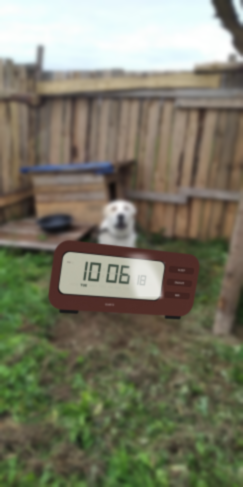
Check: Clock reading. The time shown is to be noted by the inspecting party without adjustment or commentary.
10:06
